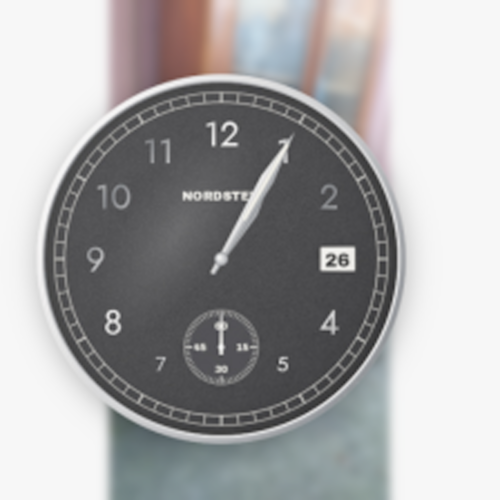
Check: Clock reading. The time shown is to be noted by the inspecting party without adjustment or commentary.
1:05
